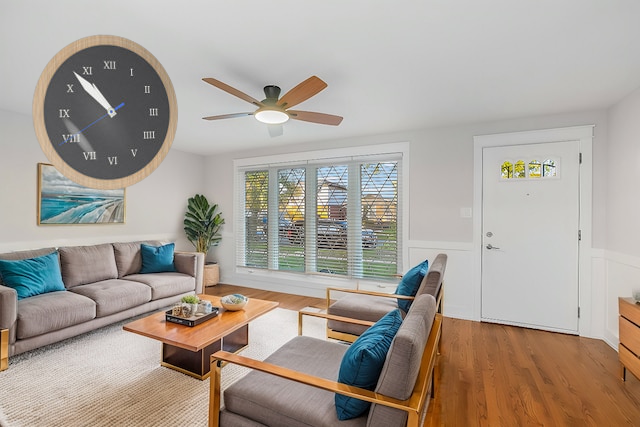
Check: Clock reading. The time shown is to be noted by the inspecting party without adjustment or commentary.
10:52:40
